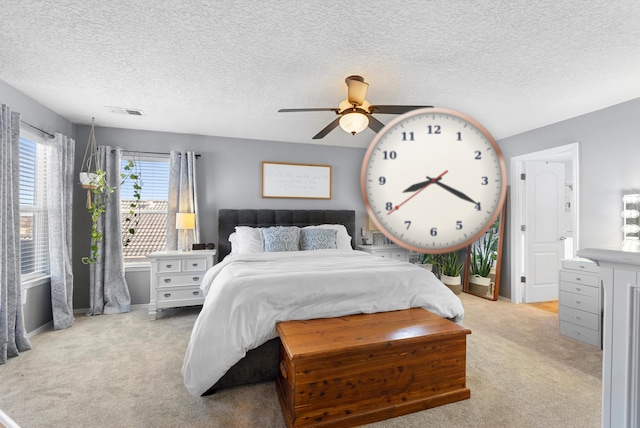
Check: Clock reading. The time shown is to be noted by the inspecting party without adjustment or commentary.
8:19:39
